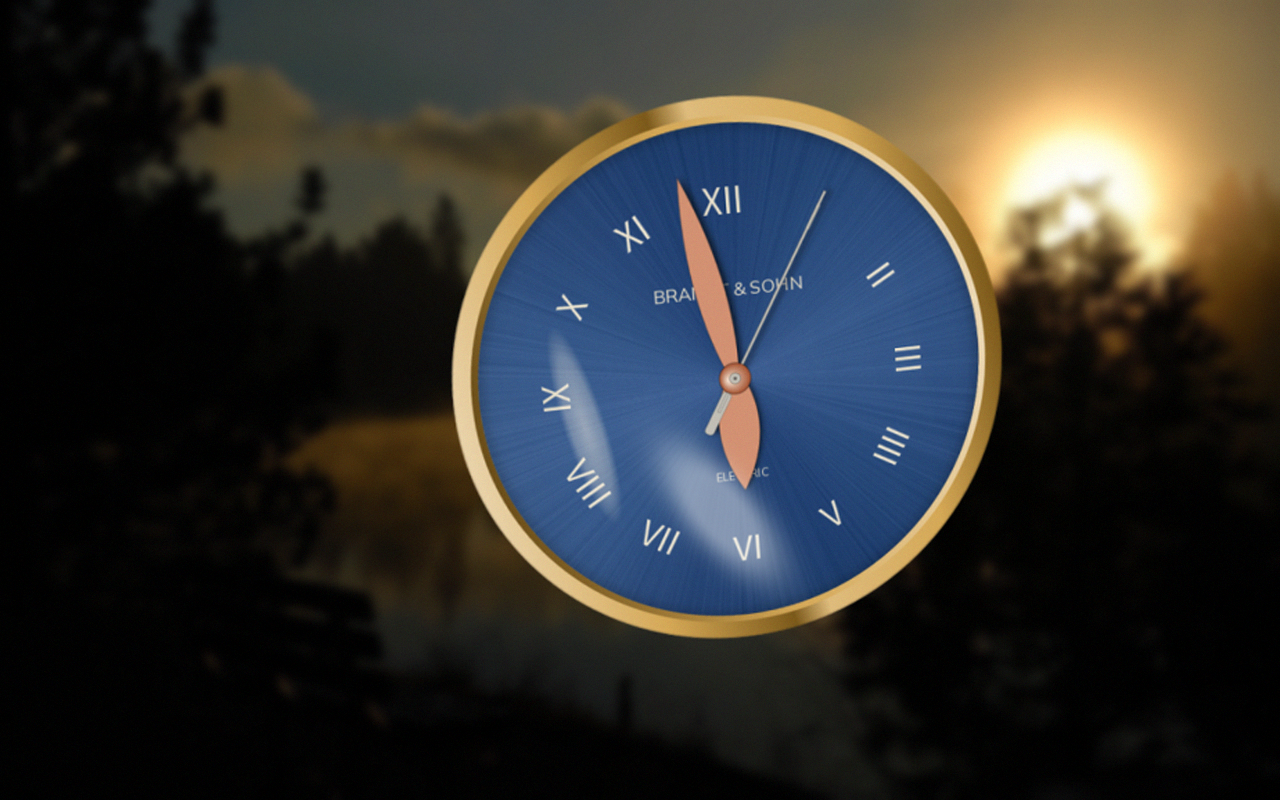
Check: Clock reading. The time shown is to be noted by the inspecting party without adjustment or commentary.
5:58:05
